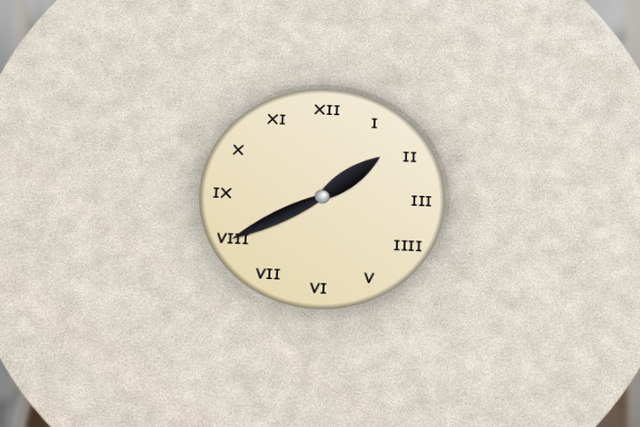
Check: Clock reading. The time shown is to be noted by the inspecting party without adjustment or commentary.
1:40
